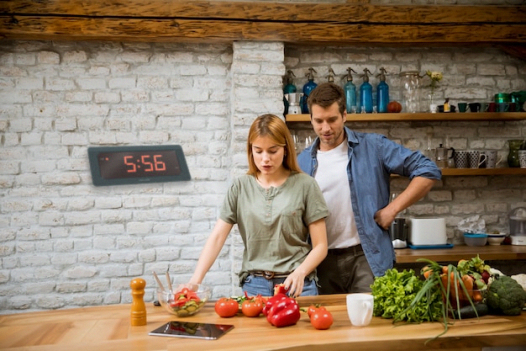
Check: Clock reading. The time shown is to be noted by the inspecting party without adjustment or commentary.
5:56
